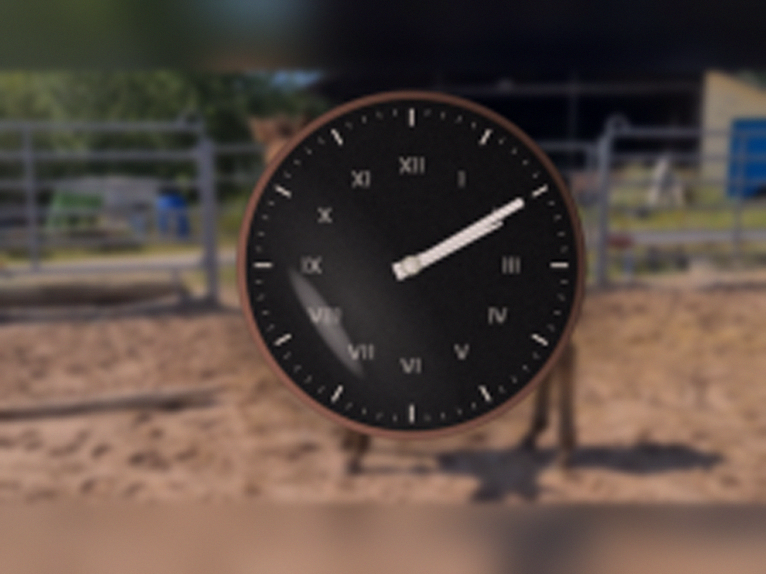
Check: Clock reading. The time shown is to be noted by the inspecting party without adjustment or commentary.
2:10
